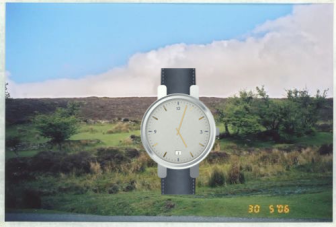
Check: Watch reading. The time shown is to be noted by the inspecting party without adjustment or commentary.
5:03
